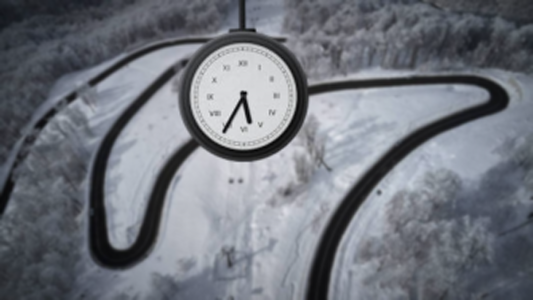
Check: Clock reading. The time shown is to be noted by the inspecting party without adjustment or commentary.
5:35
